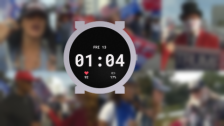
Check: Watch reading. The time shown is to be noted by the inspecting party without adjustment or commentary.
1:04
